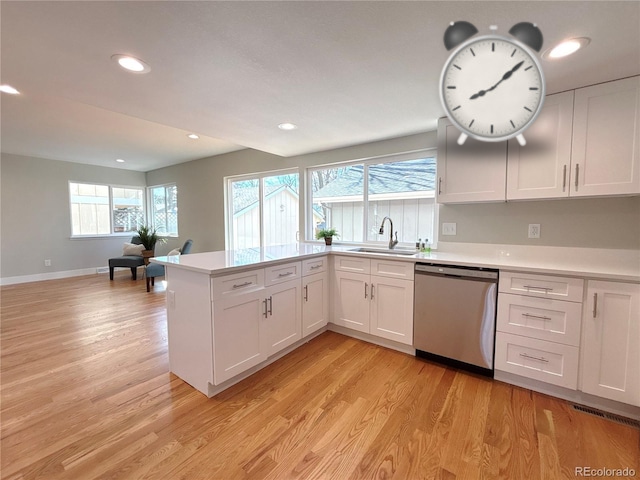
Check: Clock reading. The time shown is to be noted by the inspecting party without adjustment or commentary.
8:08
